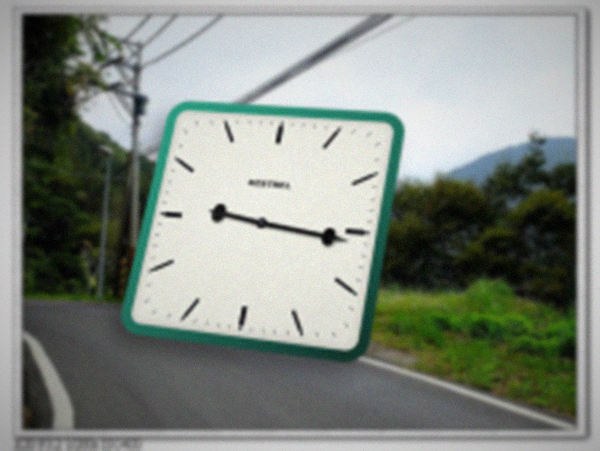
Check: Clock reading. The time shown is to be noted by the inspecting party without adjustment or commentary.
9:16
